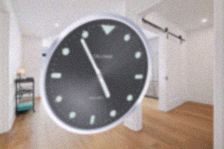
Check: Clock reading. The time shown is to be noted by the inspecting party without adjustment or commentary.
4:54
